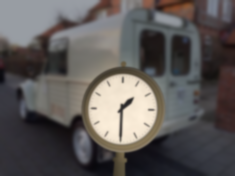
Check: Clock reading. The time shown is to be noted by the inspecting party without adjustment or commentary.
1:30
